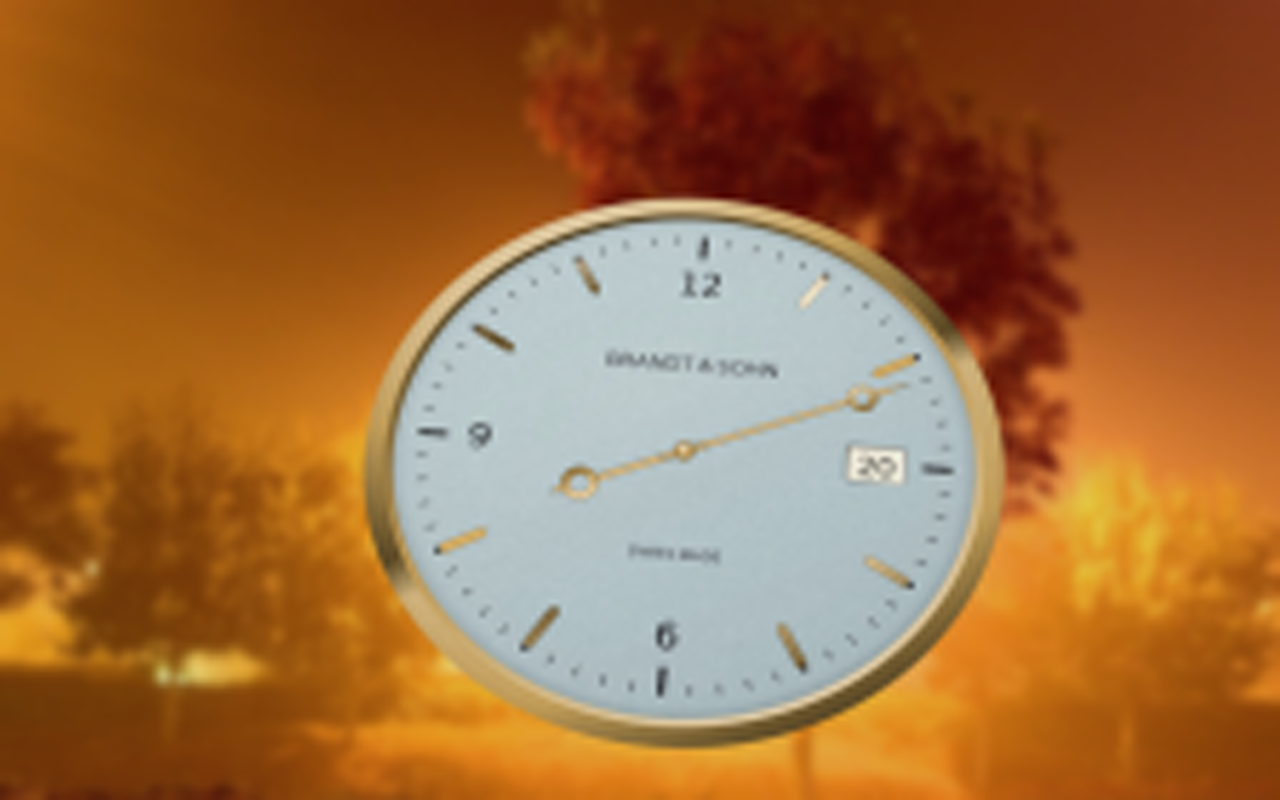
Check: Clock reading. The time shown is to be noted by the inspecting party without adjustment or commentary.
8:11
